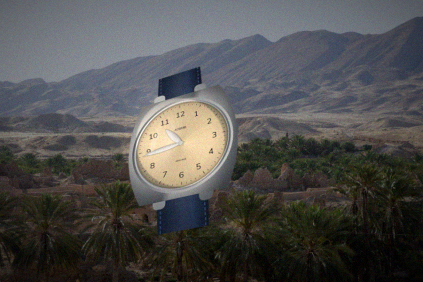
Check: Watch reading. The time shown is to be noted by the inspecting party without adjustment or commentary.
10:44
